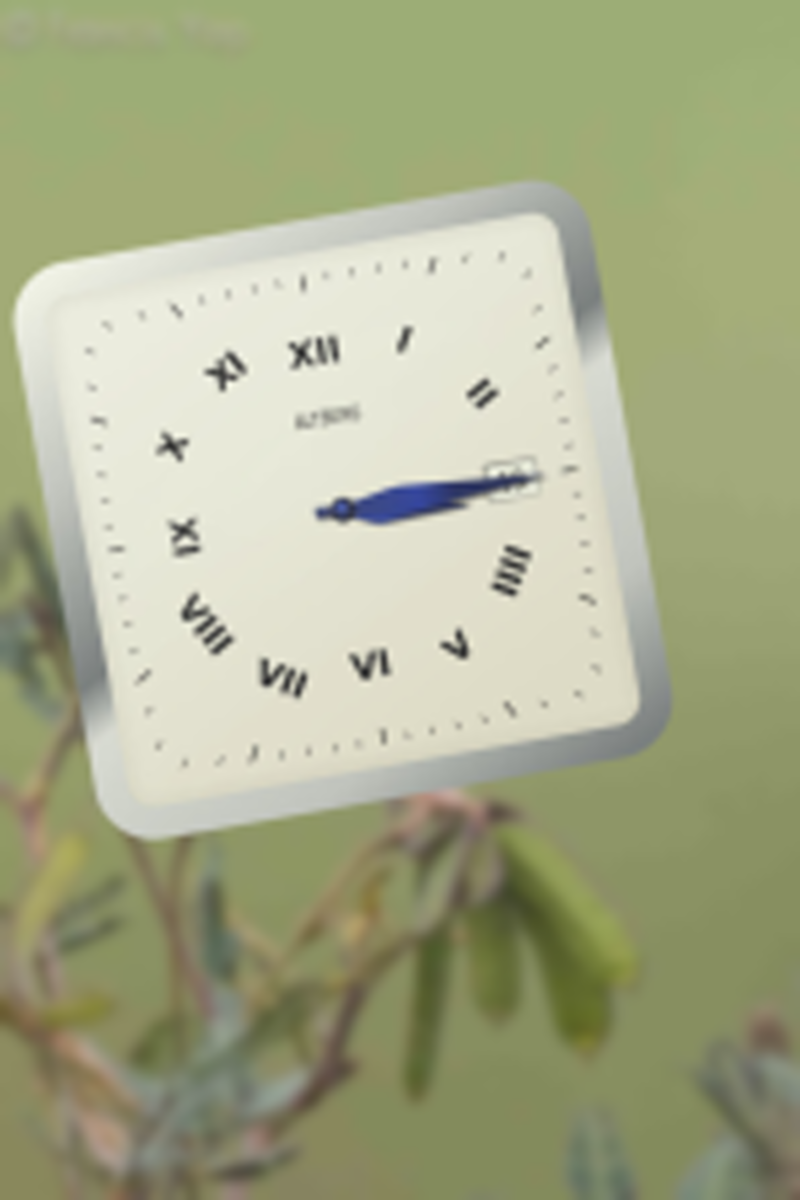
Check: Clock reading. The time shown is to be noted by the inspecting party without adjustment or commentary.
3:15
